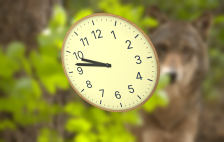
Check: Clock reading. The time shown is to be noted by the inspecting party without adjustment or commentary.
9:47
